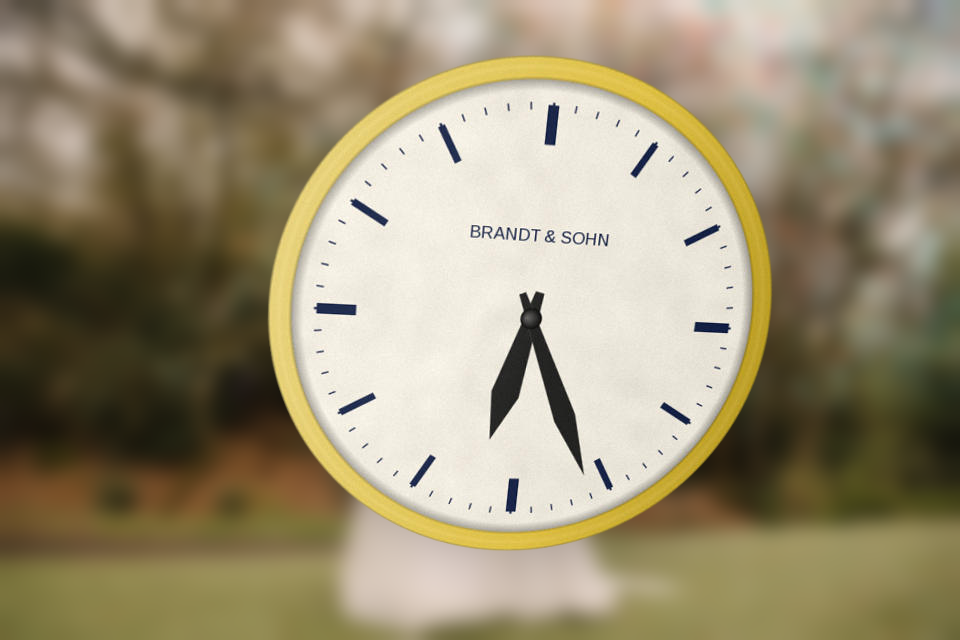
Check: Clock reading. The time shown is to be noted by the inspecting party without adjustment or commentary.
6:26
